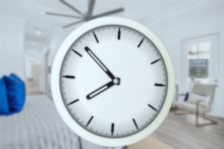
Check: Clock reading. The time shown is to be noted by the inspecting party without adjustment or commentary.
7:52
